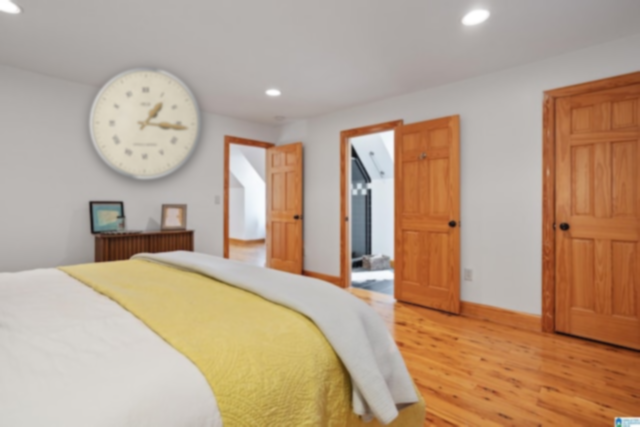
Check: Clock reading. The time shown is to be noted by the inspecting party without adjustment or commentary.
1:16
